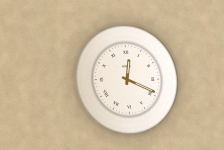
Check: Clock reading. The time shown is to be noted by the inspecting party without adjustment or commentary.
12:19
